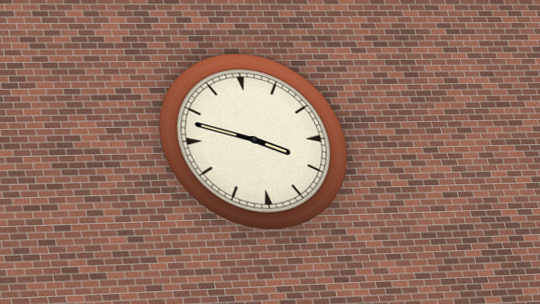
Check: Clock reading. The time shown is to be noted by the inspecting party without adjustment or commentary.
3:48
